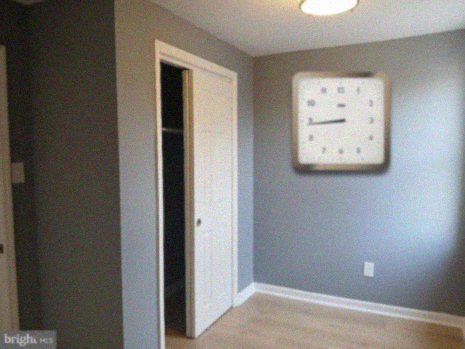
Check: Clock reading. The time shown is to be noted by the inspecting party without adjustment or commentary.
8:44
